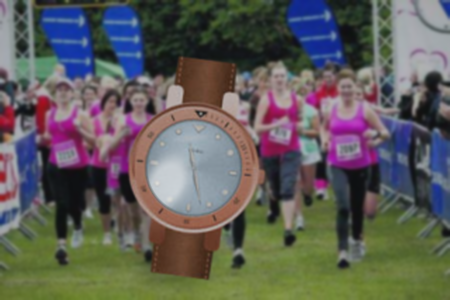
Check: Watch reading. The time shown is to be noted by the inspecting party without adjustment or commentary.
11:27
